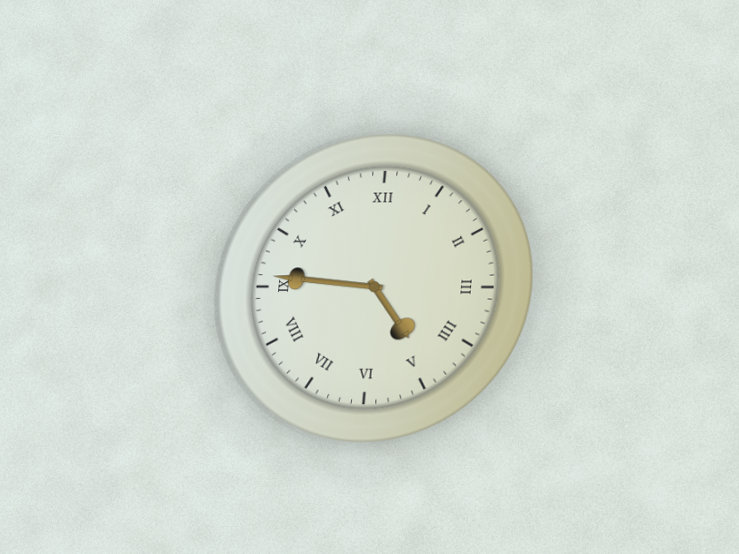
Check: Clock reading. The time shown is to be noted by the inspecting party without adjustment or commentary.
4:46
